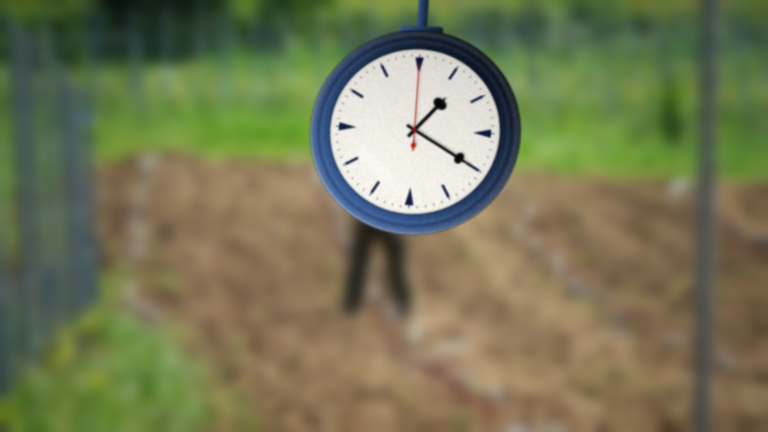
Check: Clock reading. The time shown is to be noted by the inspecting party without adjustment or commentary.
1:20:00
